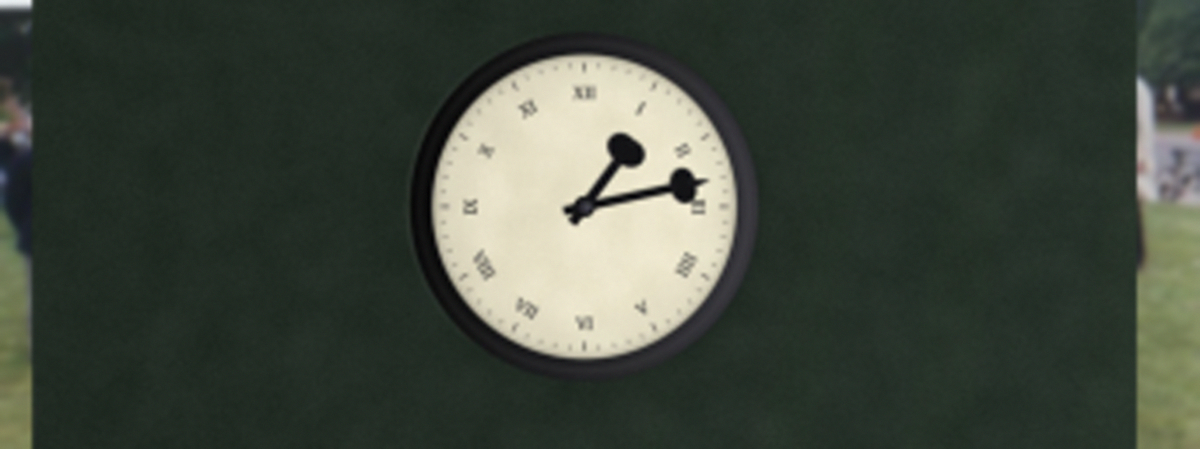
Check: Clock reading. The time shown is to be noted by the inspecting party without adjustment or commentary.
1:13
